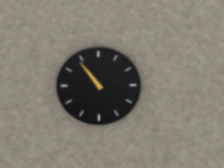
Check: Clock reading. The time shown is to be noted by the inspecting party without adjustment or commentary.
10:54
